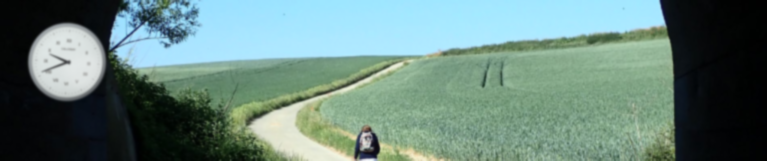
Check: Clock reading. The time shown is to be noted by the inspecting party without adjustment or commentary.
9:41
